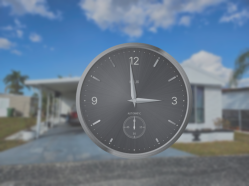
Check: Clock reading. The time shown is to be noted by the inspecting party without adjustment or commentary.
2:59
